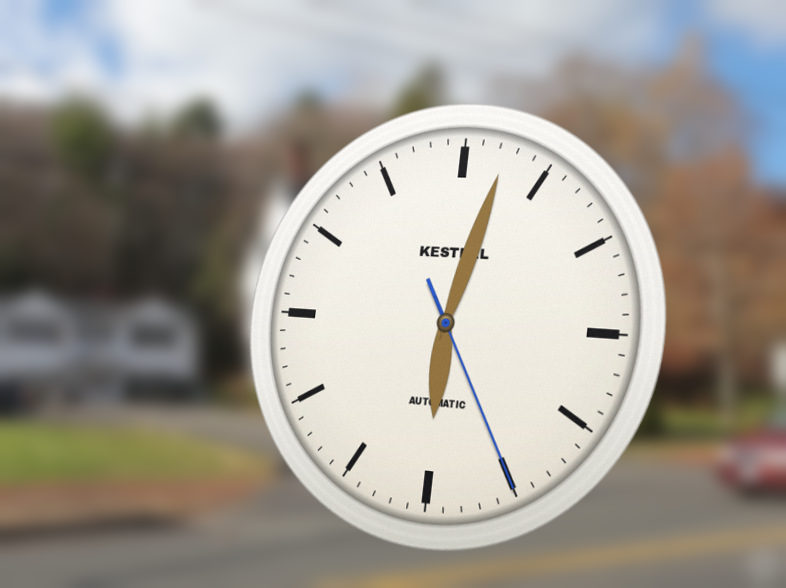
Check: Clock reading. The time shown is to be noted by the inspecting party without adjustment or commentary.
6:02:25
